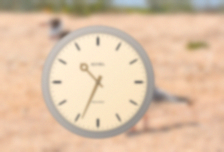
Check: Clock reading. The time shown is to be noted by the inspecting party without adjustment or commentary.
10:34
